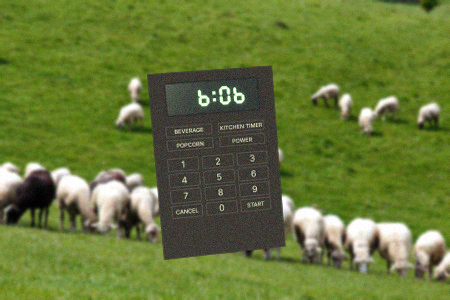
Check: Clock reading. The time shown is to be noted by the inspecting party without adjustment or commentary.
6:06
